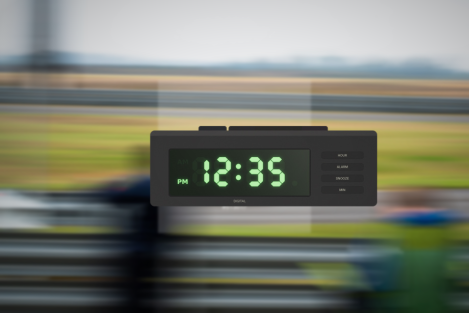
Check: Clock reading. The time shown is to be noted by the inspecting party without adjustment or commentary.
12:35
